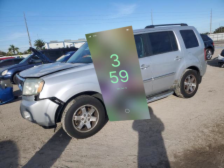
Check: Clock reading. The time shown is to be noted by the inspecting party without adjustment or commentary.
3:59
